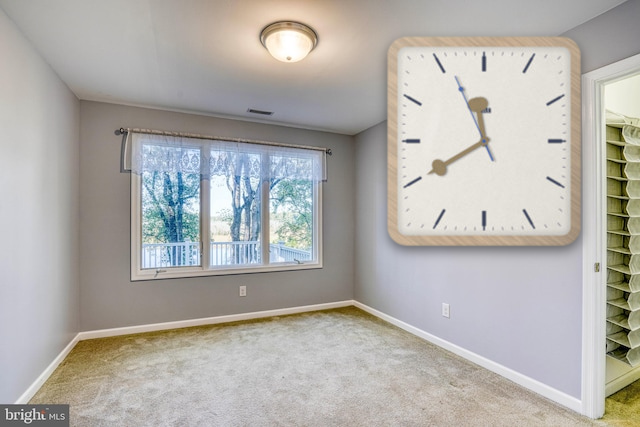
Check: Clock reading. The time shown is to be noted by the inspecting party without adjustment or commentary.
11:39:56
